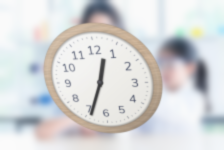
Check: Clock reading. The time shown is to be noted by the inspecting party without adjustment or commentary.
12:34
